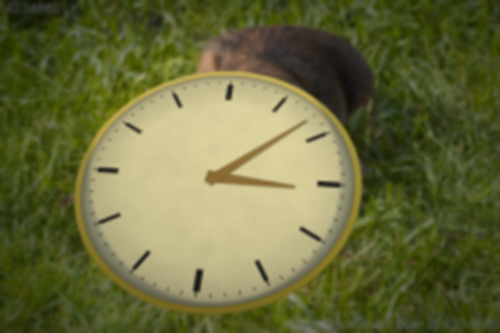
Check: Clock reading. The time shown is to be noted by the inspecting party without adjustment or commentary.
3:08
